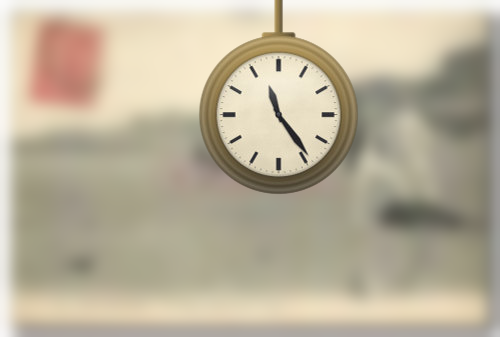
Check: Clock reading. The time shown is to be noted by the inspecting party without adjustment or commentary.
11:24
